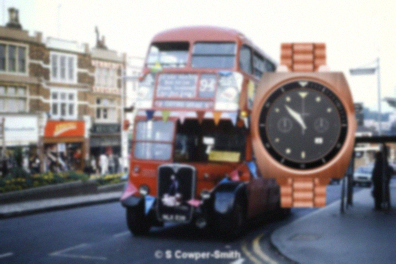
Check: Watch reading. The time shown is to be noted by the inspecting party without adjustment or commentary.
10:53
